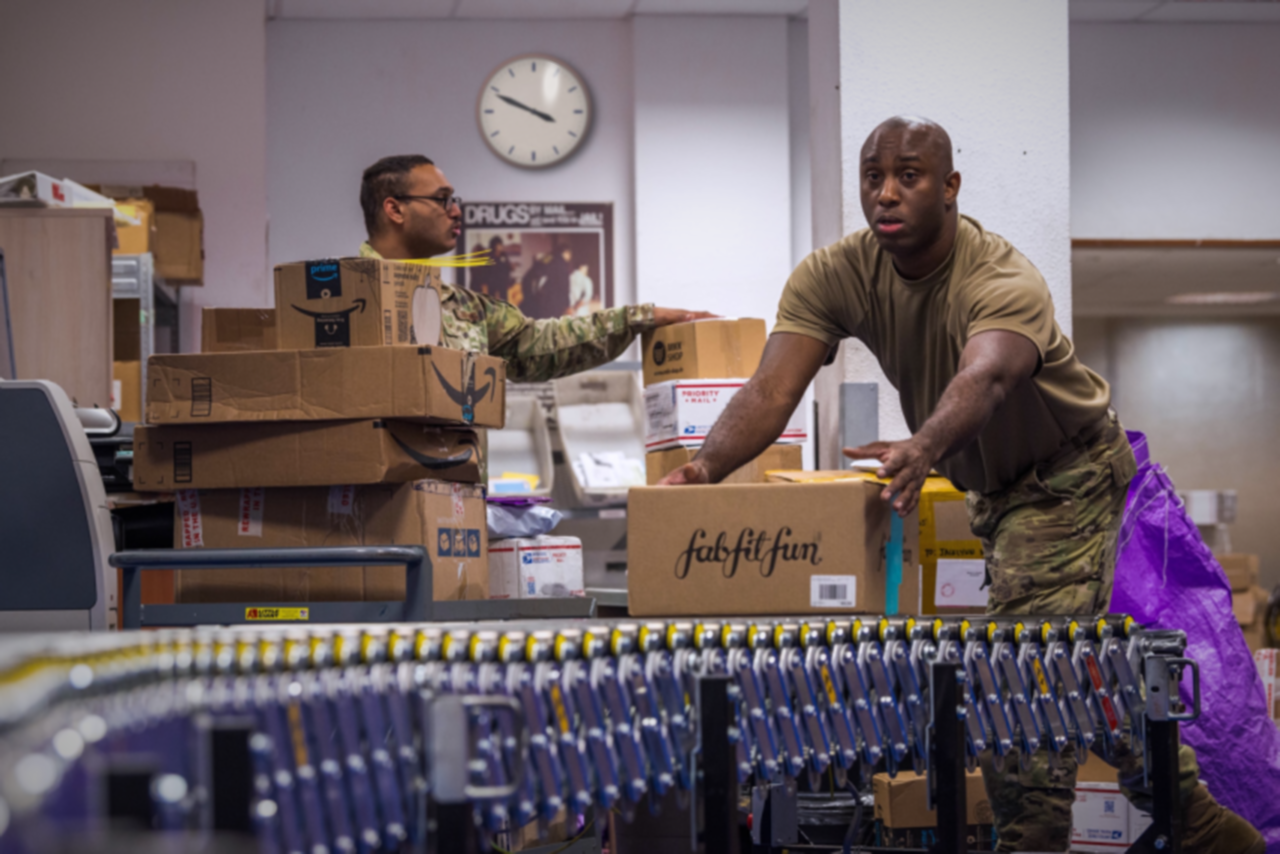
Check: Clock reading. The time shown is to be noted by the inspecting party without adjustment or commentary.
3:49
